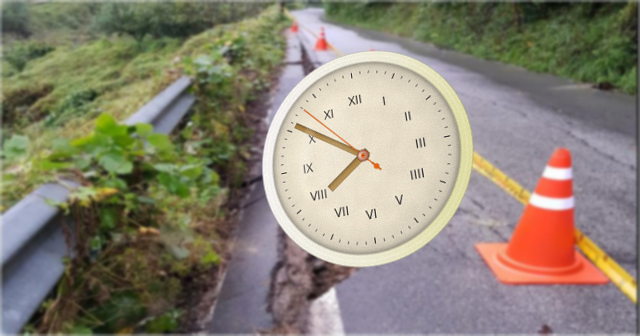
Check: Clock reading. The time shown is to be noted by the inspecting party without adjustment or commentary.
7:50:53
